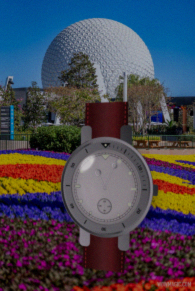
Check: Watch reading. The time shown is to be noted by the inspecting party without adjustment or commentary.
11:04
